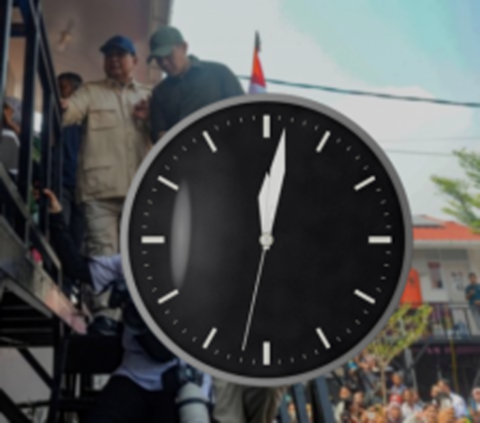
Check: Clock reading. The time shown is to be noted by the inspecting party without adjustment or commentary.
12:01:32
